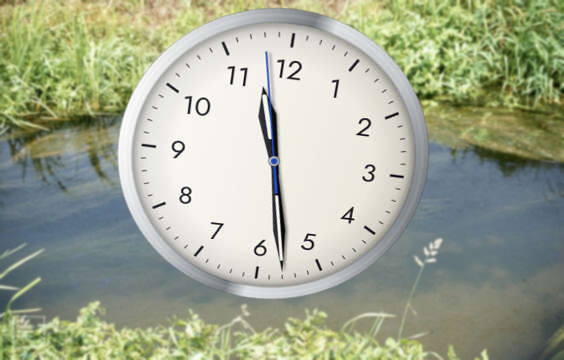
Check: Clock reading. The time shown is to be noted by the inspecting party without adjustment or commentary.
11:27:58
